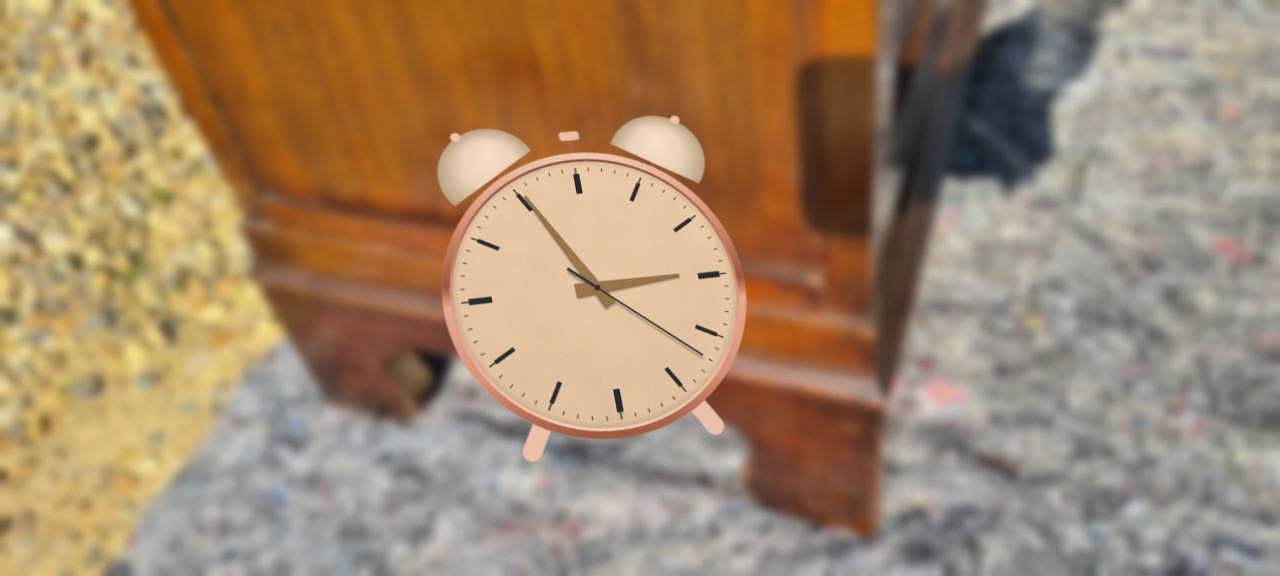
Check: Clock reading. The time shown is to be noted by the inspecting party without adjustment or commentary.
2:55:22
